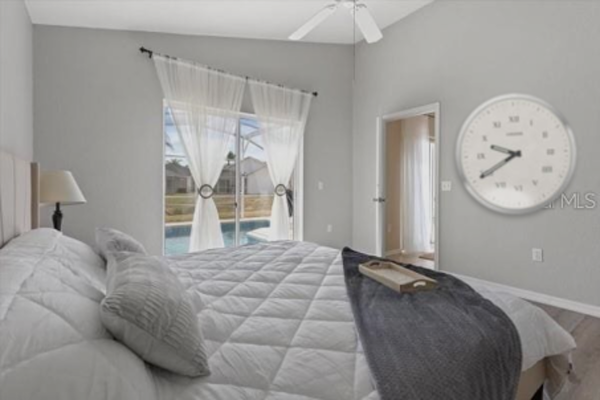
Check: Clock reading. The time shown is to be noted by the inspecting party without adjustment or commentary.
9:40
